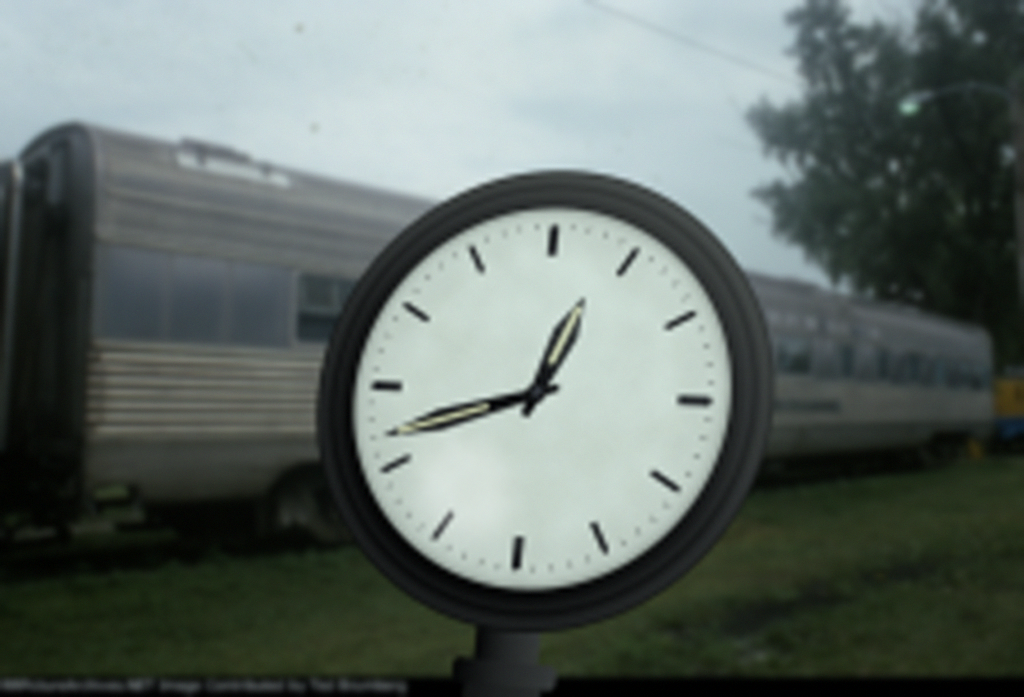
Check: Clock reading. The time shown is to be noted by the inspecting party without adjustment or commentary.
12:42
